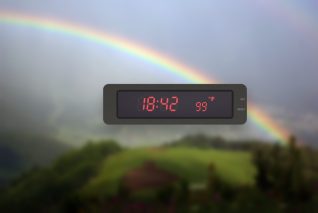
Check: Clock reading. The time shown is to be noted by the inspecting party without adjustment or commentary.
18:42
